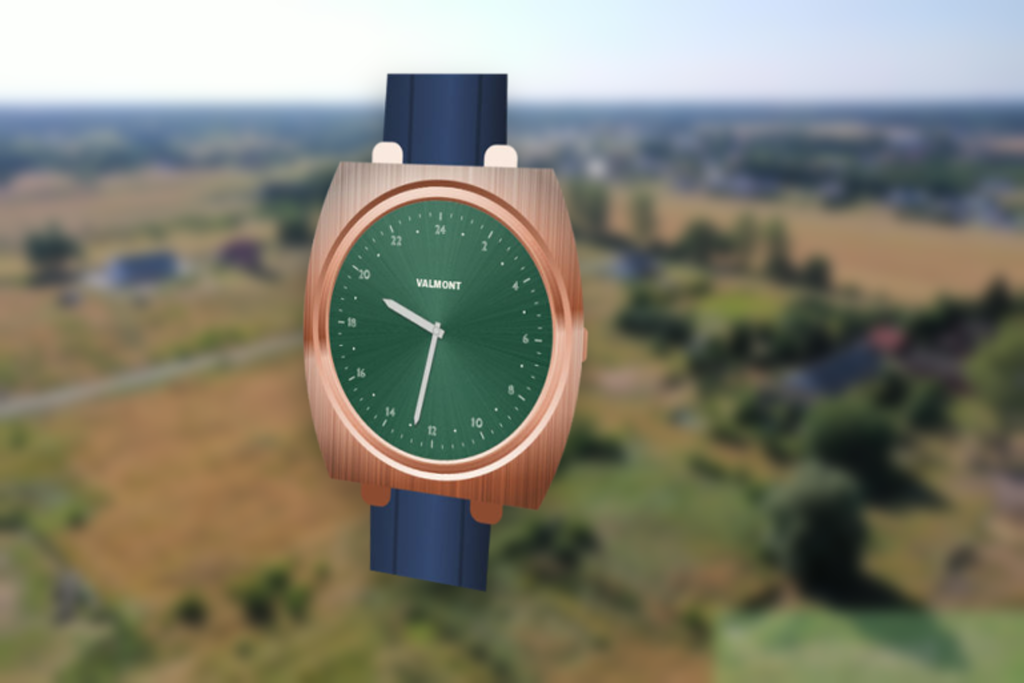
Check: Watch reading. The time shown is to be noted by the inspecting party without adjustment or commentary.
19:32
